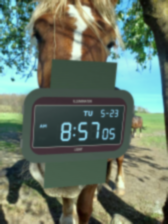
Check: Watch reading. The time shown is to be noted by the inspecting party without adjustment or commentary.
8:57:05
